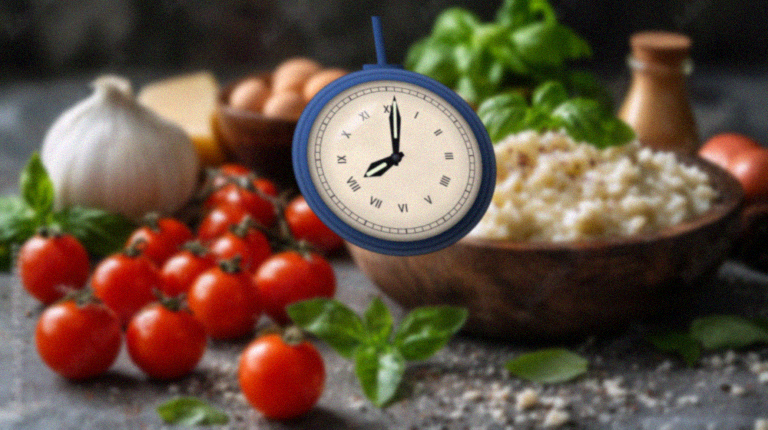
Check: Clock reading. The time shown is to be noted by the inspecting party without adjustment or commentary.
8:01
